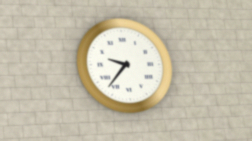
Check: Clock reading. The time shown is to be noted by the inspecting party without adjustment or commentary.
9:37
